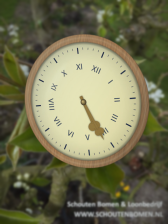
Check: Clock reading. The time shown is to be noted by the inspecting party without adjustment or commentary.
4:21
